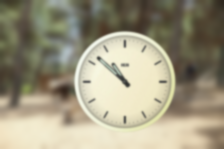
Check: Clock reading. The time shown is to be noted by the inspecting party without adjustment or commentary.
10:52
